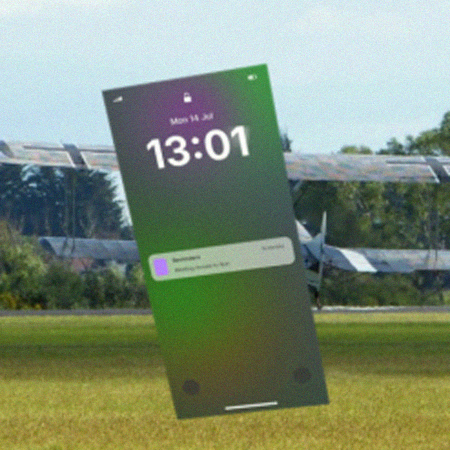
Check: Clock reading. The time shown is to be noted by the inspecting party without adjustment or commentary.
13:01
